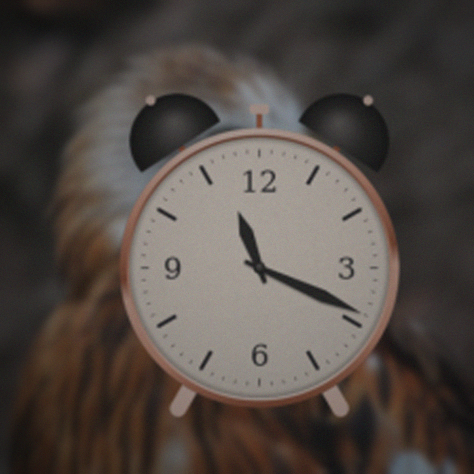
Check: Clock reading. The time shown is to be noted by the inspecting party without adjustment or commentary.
11:19
